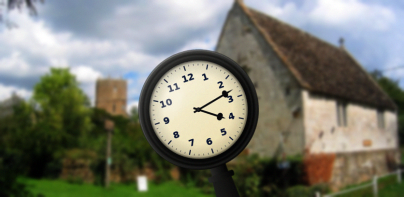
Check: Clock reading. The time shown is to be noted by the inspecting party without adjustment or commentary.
4:13
